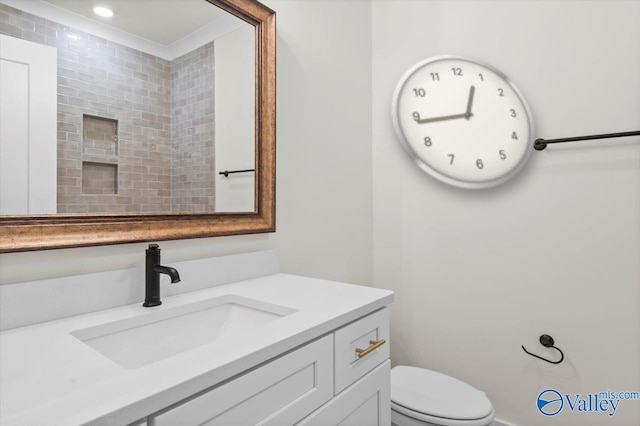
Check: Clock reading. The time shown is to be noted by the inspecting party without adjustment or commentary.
12:44
